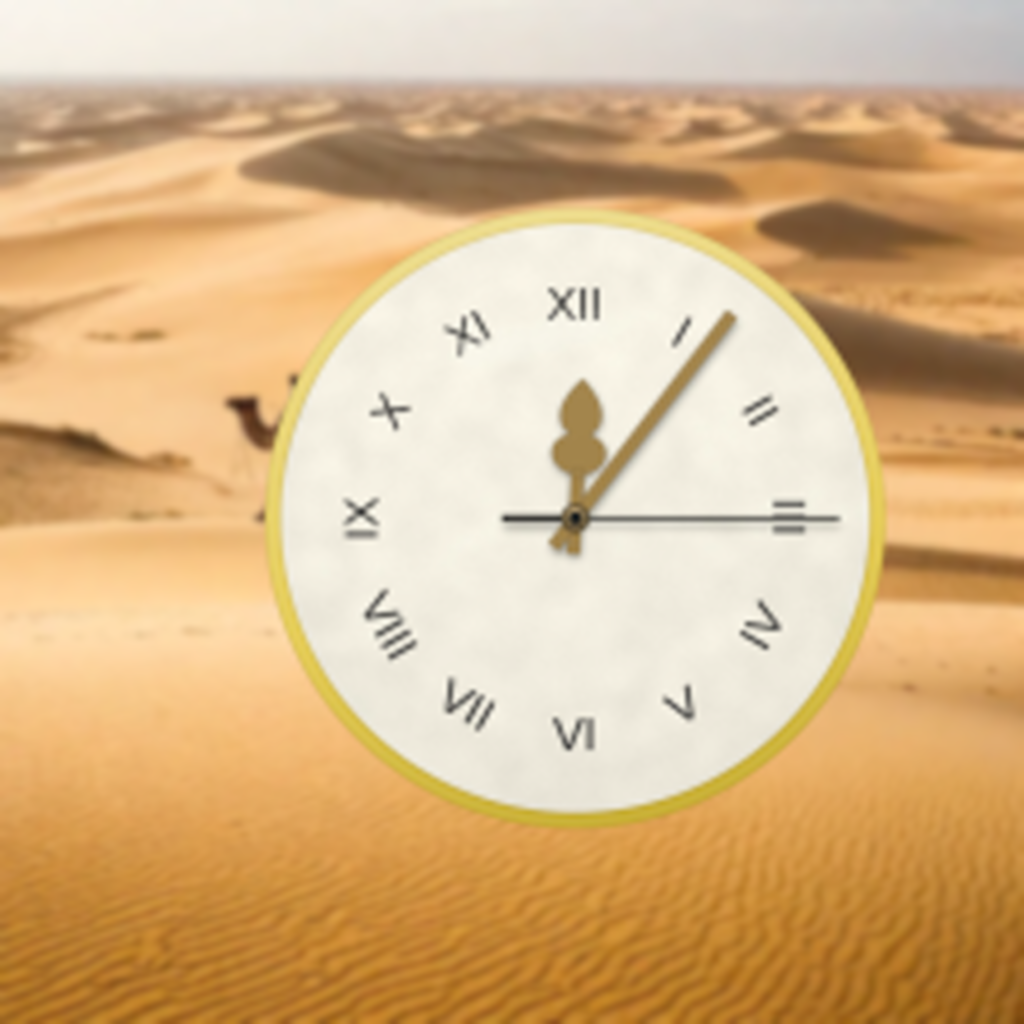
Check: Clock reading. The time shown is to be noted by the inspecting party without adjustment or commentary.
12:06:15
